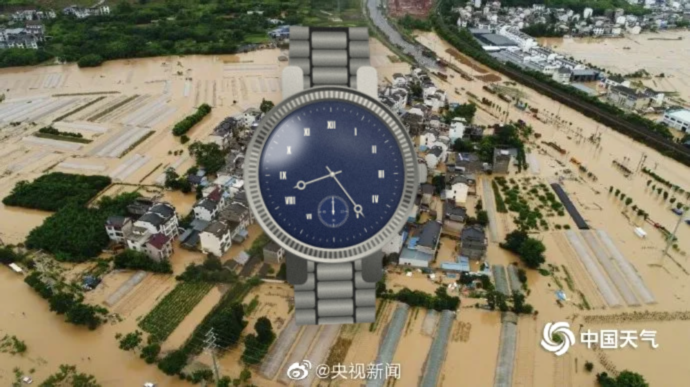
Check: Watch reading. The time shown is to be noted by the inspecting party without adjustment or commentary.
8:24
